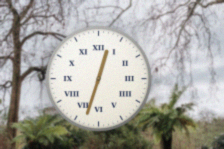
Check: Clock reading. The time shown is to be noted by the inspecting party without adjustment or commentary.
12:33
